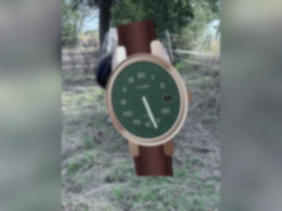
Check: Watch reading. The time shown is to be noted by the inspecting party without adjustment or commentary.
5:27
